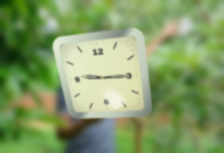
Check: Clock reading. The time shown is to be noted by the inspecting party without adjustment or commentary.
9:15
